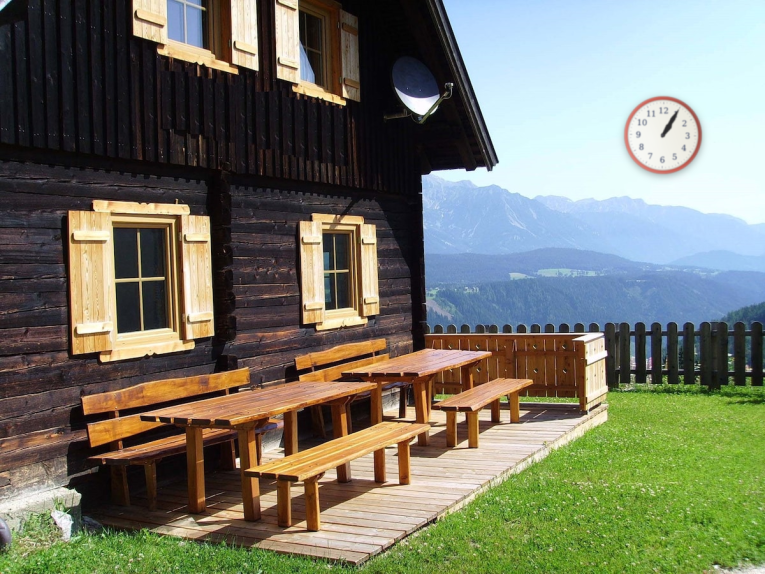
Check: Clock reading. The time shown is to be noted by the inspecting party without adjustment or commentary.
1:05
